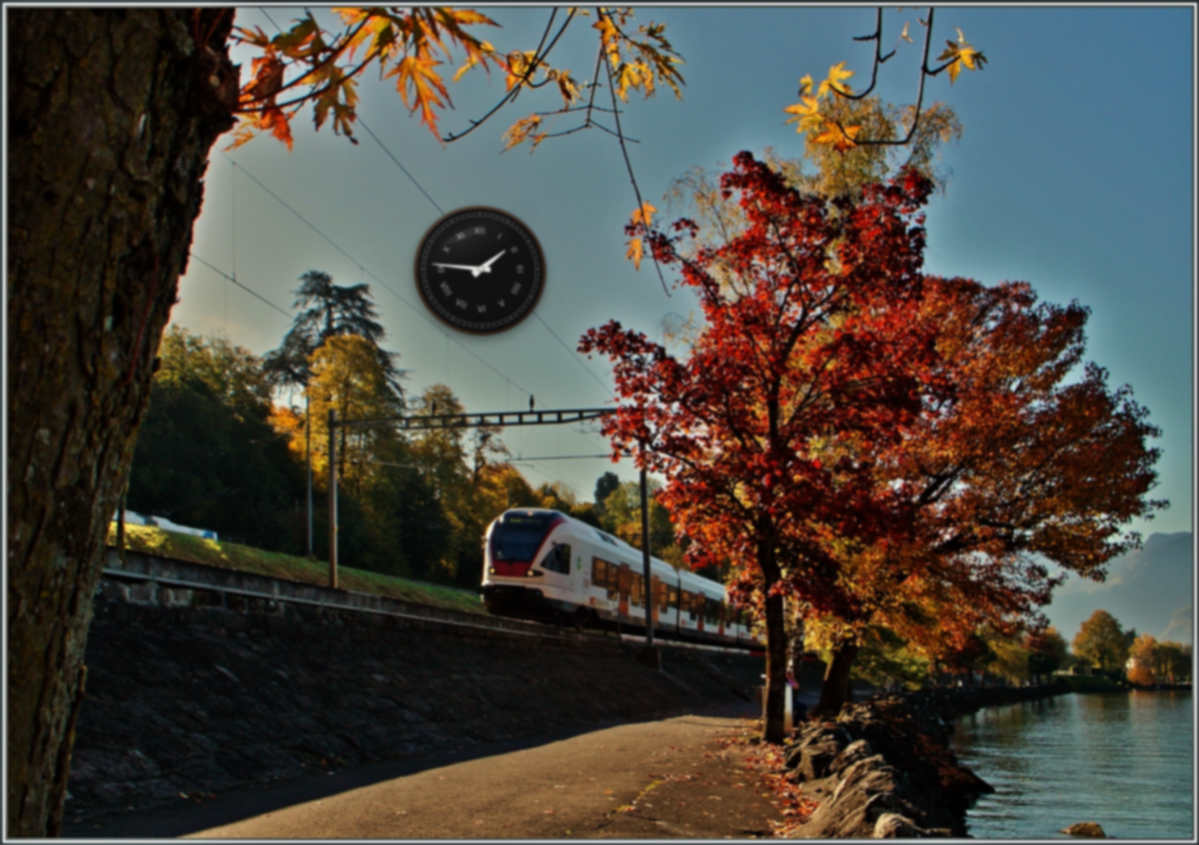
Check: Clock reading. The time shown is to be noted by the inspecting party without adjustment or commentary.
1:46
